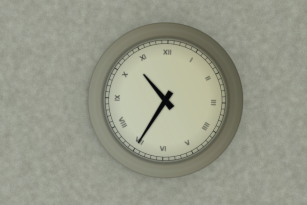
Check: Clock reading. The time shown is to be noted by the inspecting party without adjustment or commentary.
10:35
